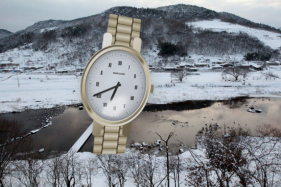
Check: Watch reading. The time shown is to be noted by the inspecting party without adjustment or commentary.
6:41
